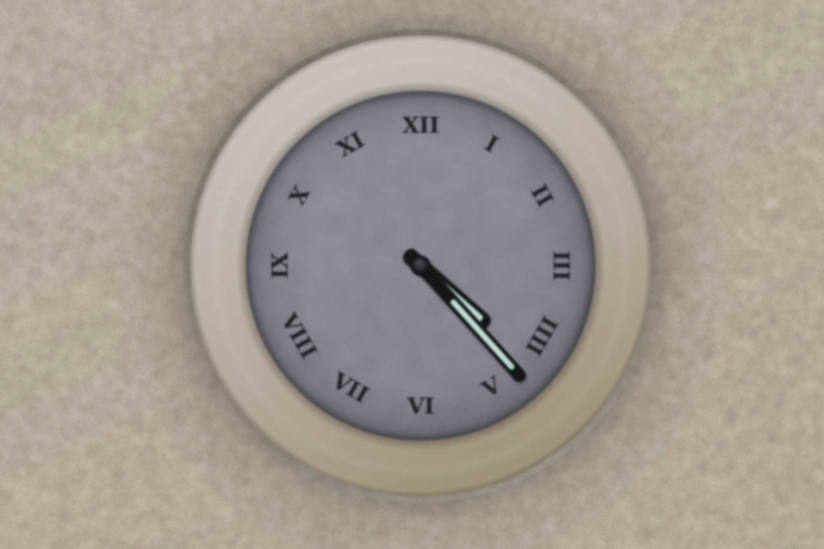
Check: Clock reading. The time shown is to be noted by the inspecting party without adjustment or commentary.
4:23
